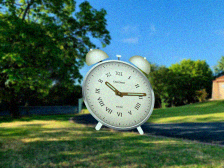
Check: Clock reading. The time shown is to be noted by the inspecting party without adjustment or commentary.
10:14
